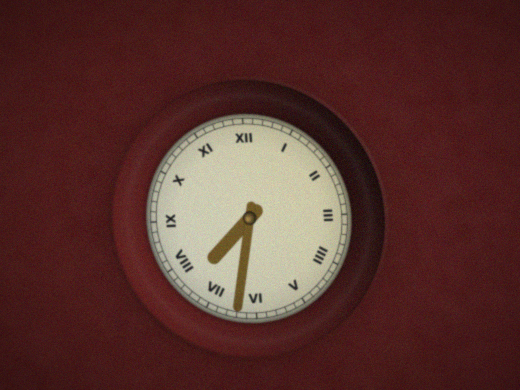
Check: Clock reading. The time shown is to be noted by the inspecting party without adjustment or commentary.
7:32
